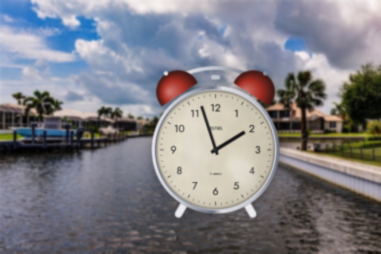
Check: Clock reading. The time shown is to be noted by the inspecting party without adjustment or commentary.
1:57
